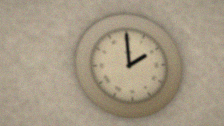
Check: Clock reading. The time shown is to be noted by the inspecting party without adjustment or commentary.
2:00
